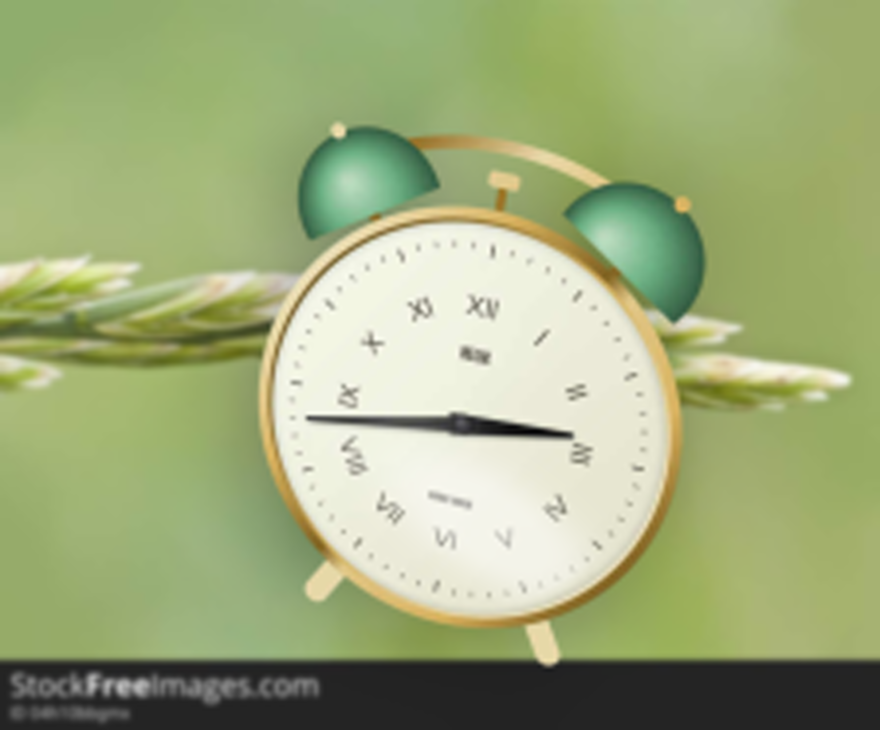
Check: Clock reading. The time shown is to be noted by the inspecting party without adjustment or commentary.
2:43
